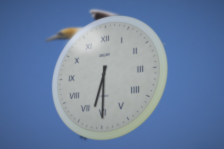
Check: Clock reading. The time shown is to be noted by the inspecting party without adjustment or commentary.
6:30
